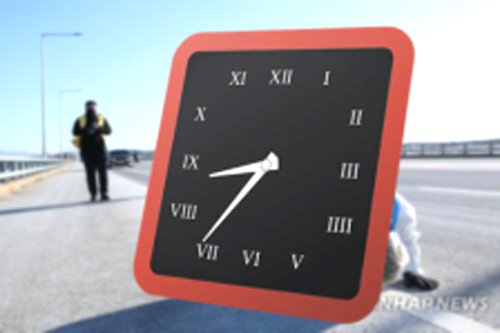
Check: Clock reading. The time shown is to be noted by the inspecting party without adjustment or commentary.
8:36
